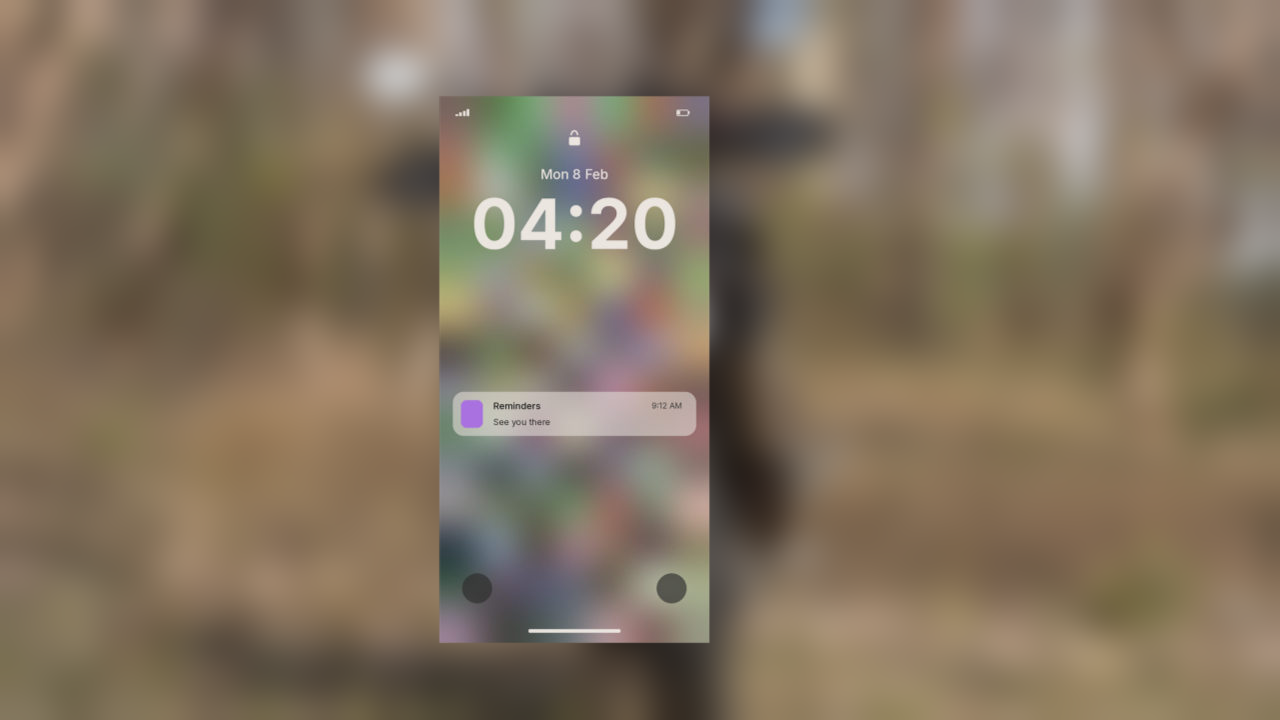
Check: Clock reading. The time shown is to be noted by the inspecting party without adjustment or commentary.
4:20
